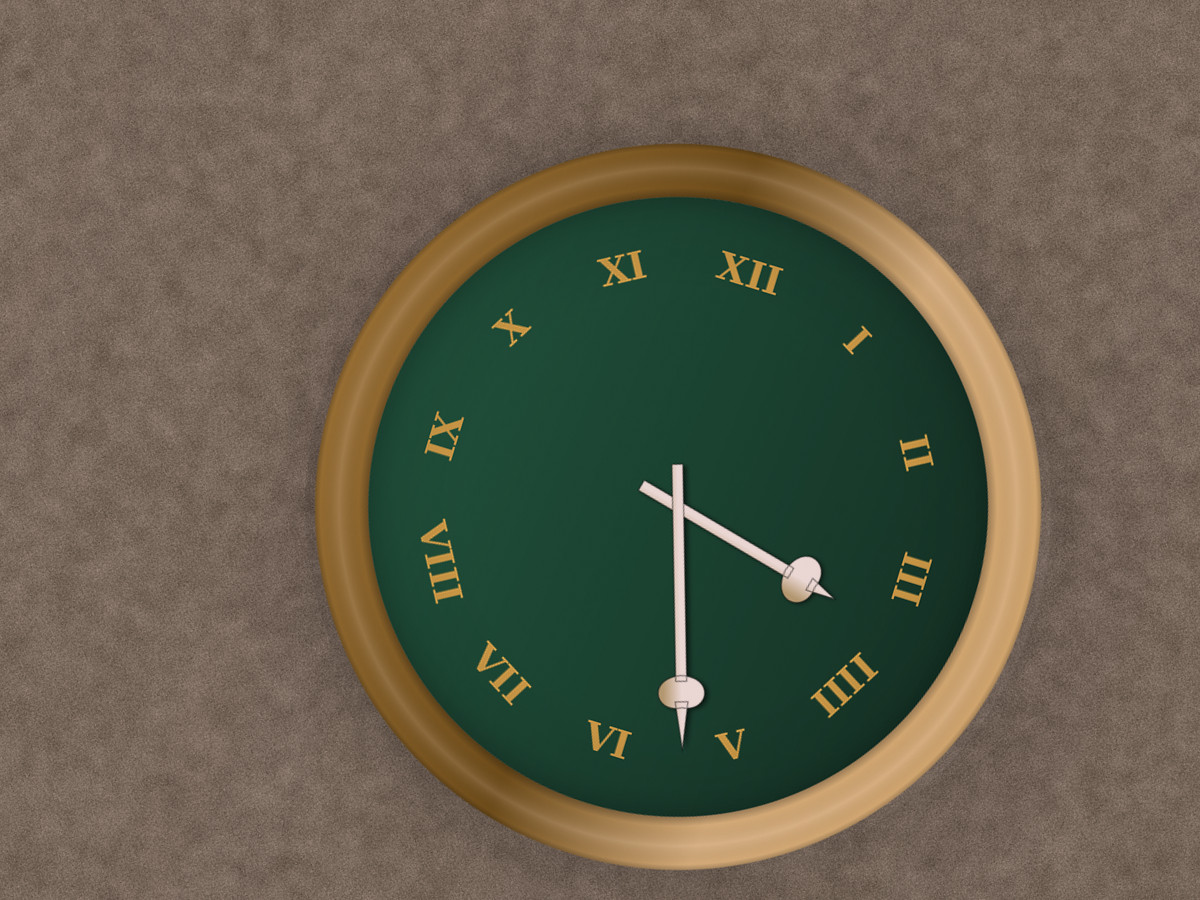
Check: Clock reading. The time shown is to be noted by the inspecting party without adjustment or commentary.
3:27
